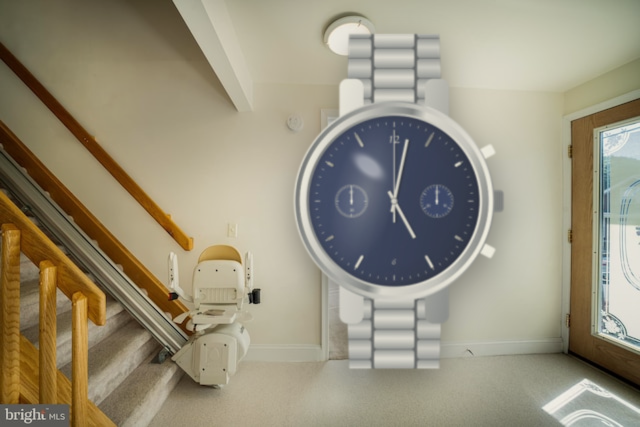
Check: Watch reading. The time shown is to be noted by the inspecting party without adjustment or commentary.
5:02
